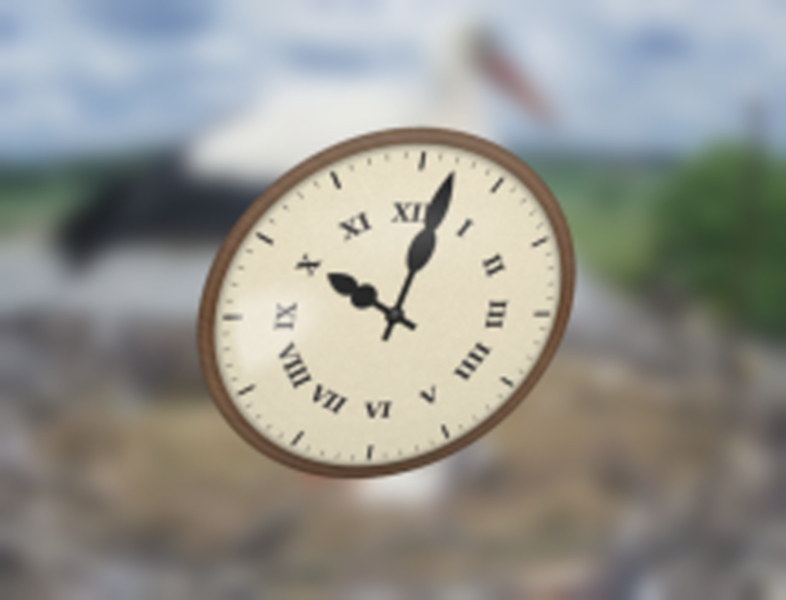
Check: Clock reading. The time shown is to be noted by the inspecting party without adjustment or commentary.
10:02
